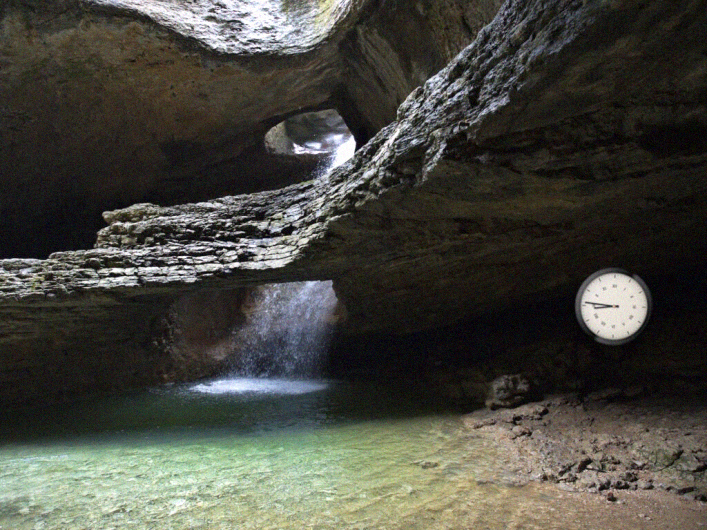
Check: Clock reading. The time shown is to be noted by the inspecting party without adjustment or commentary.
8:46
